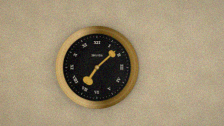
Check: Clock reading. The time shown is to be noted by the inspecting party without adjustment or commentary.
7:08
